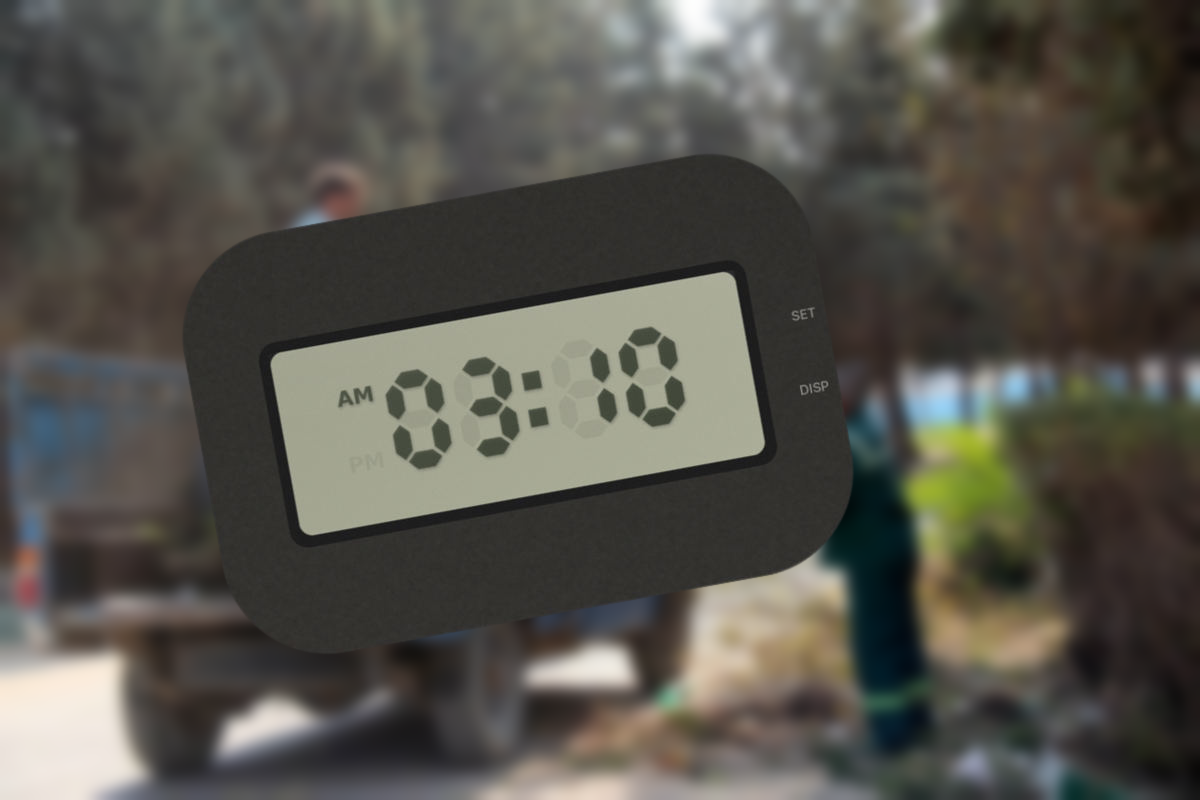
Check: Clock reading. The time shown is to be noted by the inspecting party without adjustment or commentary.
3:10
